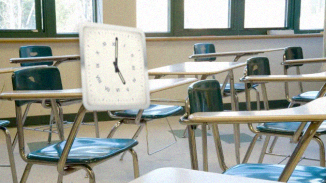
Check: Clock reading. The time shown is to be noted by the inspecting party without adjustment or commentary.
5:01
